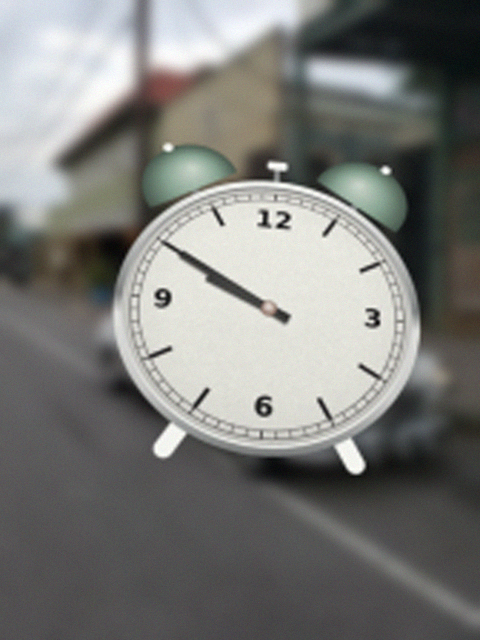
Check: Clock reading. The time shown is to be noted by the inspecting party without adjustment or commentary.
9:50
